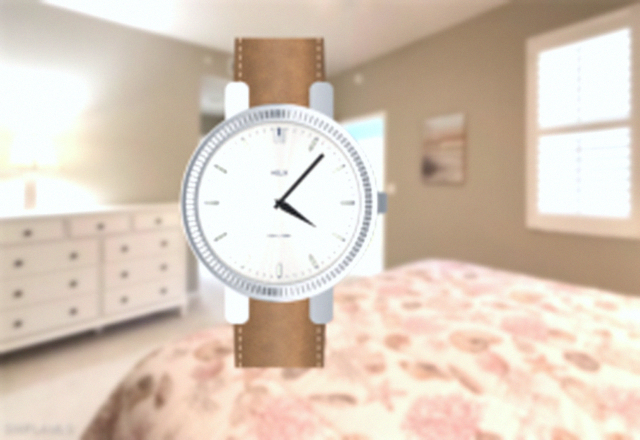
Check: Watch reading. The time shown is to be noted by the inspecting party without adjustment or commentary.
4:07
